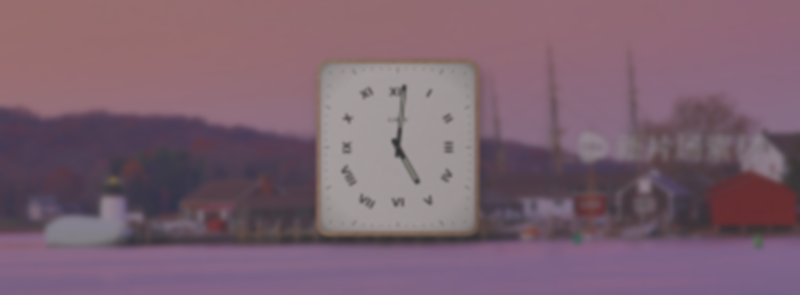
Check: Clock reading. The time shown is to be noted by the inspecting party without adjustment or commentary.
5:01
